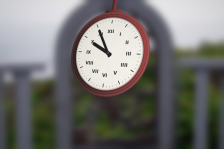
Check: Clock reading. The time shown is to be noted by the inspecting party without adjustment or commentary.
9:55
